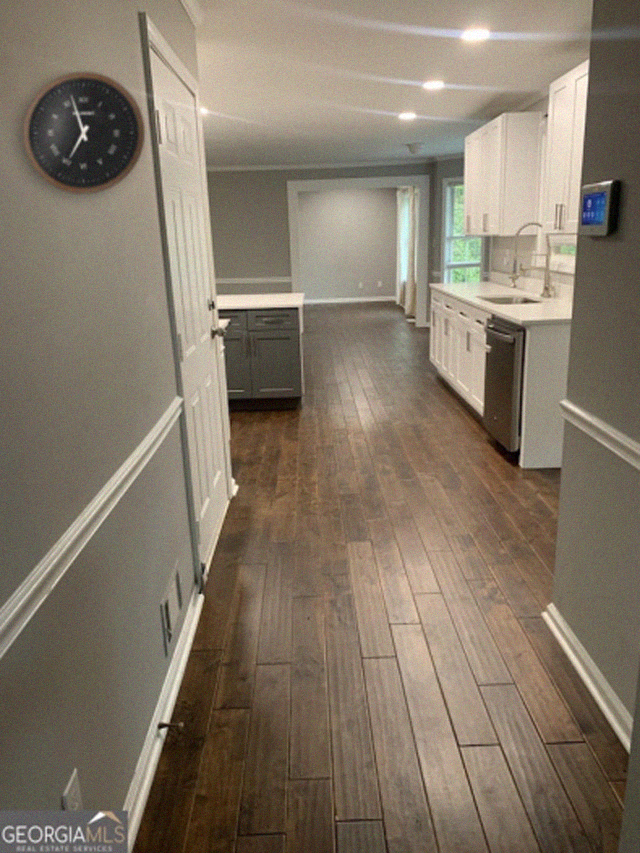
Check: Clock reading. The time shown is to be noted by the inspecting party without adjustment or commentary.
6:57
